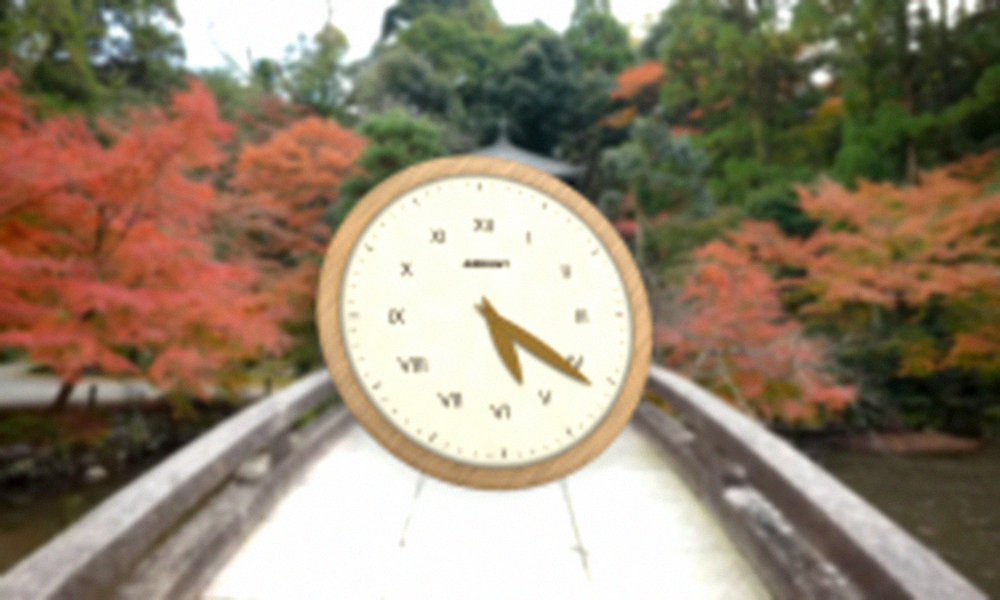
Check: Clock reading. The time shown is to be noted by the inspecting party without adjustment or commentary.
5:21
